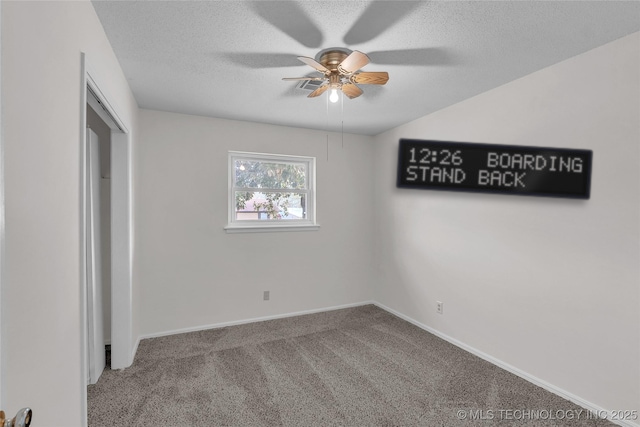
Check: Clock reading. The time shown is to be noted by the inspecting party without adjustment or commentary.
12:26
